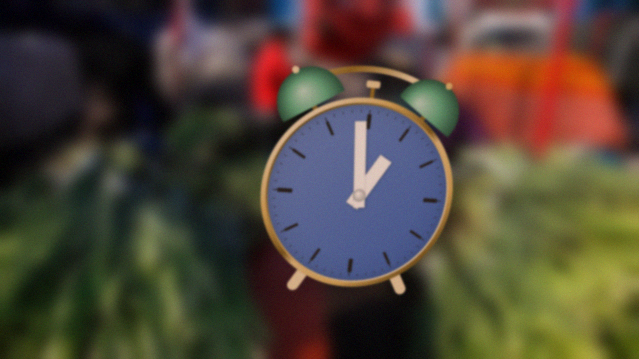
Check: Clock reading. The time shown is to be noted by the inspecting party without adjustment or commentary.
12:59
